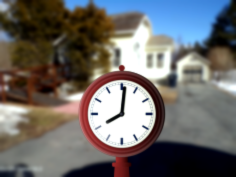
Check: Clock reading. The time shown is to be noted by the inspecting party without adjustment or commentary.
8:01
